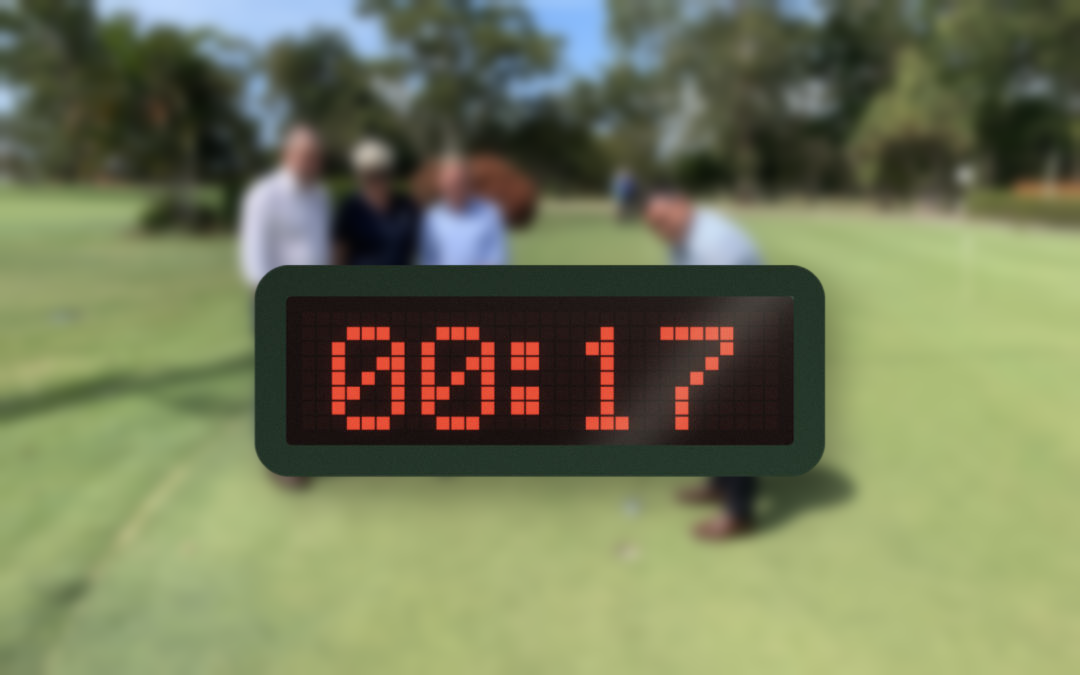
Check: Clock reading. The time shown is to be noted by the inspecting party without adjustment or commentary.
0:17
